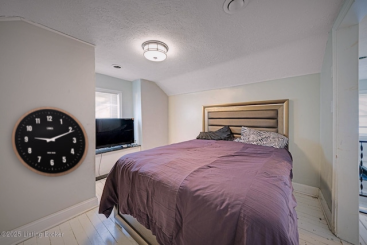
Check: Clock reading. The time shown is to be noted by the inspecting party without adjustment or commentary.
9:11
